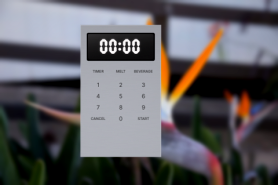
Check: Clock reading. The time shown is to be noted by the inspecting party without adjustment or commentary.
0:00
